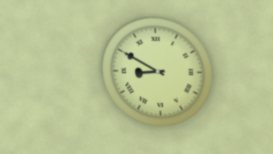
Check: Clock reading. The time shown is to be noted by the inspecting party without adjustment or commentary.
8:50
